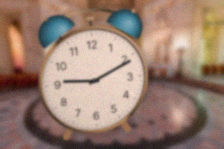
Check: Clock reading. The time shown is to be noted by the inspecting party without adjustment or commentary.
9:11
